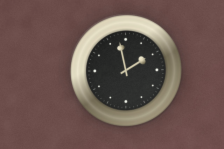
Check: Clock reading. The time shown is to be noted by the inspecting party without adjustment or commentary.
1:58
